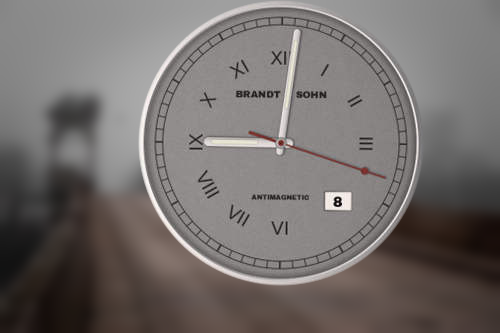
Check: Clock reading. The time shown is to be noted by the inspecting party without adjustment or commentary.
9:01:18
